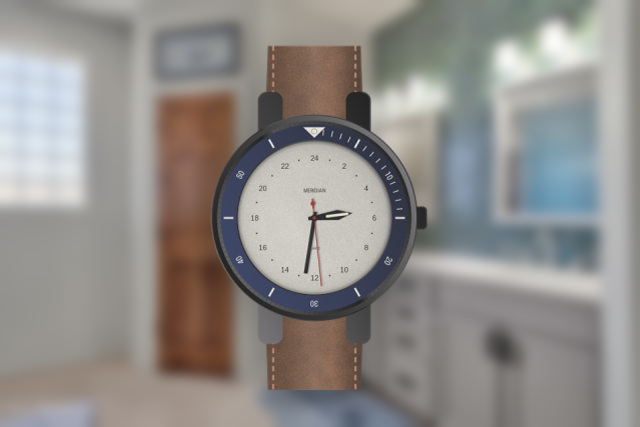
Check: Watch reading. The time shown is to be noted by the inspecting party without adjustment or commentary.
5:31:29
